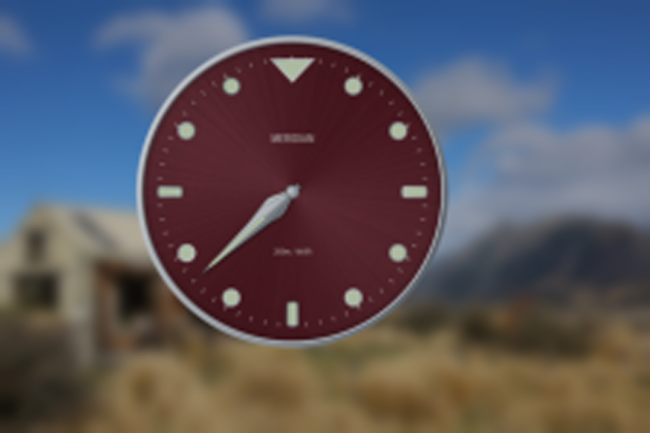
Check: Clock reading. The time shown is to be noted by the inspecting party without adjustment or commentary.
7:38
